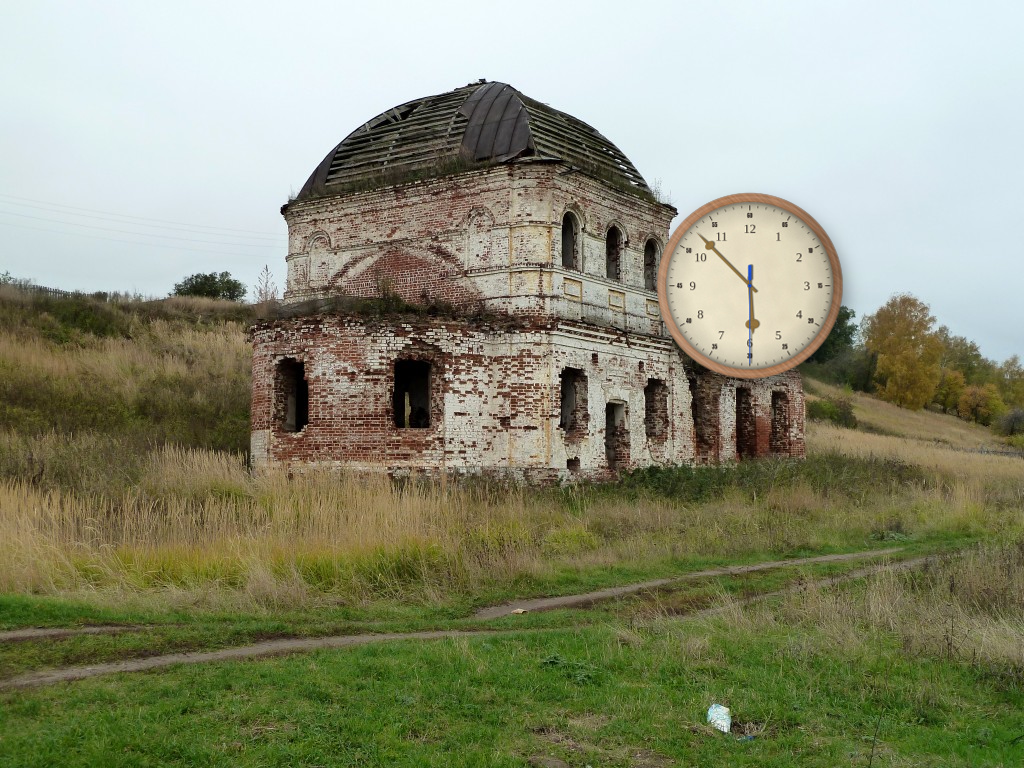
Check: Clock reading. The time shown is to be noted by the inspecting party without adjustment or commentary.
5:52:30
